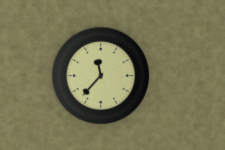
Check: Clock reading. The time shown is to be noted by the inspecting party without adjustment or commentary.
11:37
